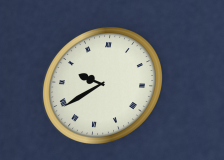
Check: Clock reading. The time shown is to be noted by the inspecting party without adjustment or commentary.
9:39
